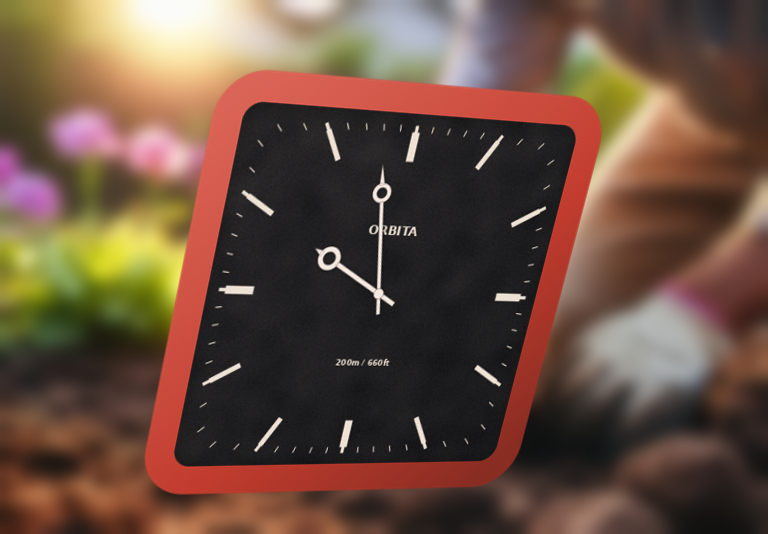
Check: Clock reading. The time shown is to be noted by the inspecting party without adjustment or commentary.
9:58
